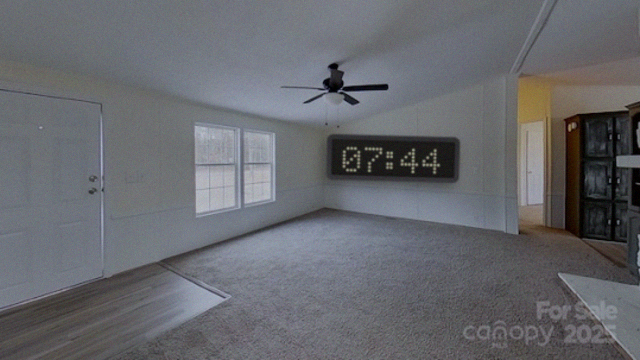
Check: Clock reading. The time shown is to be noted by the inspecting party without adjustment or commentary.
7:44
